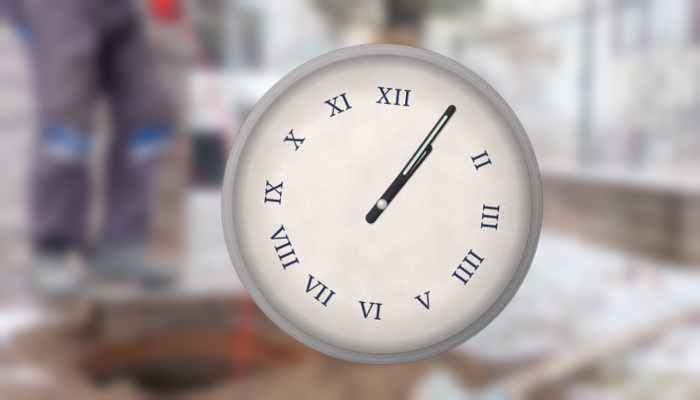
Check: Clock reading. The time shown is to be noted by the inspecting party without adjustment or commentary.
1:05
